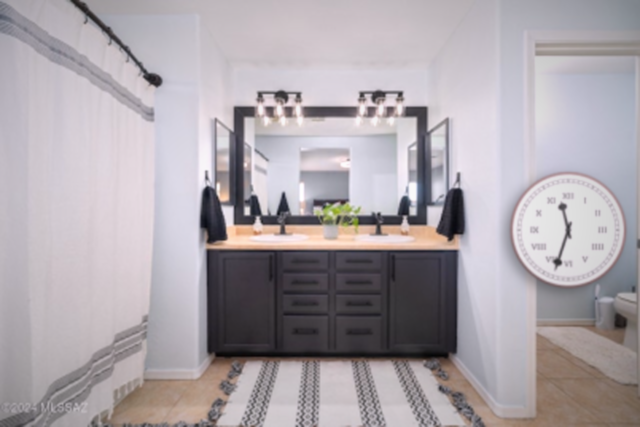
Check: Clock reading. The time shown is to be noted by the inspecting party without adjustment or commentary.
11:33
